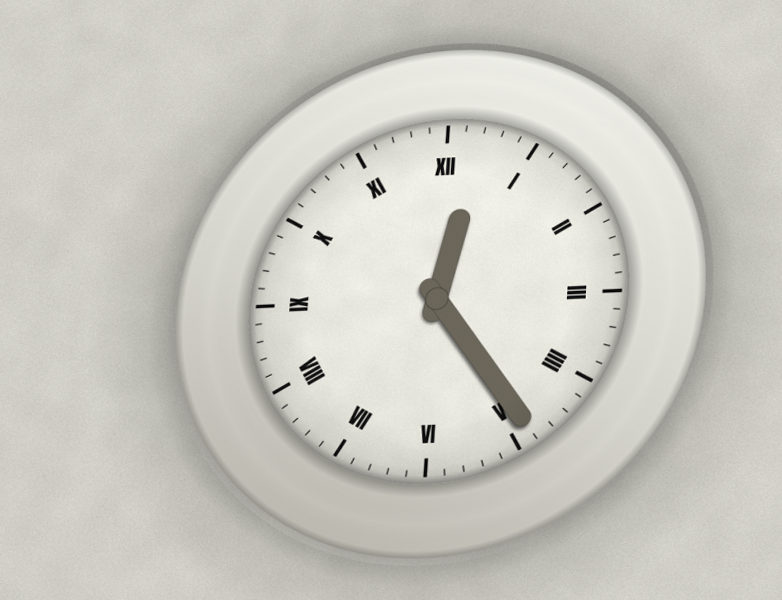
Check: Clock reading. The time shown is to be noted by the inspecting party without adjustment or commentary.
12:24
